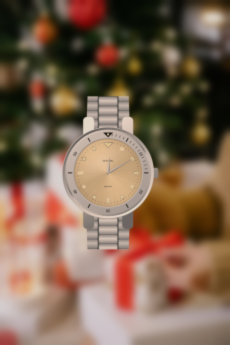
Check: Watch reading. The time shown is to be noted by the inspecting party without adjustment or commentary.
12:10
